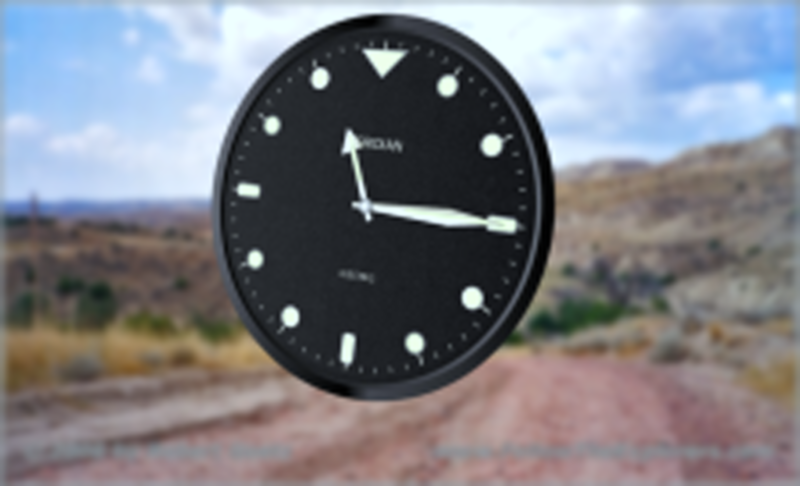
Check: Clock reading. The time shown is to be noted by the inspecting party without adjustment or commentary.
11:15
